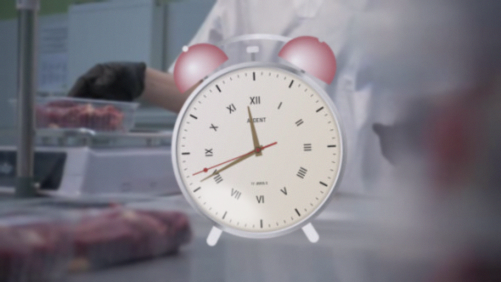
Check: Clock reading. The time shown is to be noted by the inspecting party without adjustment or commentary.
11:40:42
